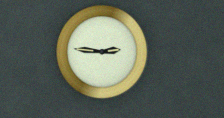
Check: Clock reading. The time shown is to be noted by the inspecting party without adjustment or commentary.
2:46
